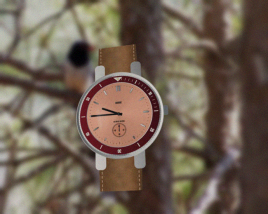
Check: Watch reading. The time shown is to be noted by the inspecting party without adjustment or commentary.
9:45
